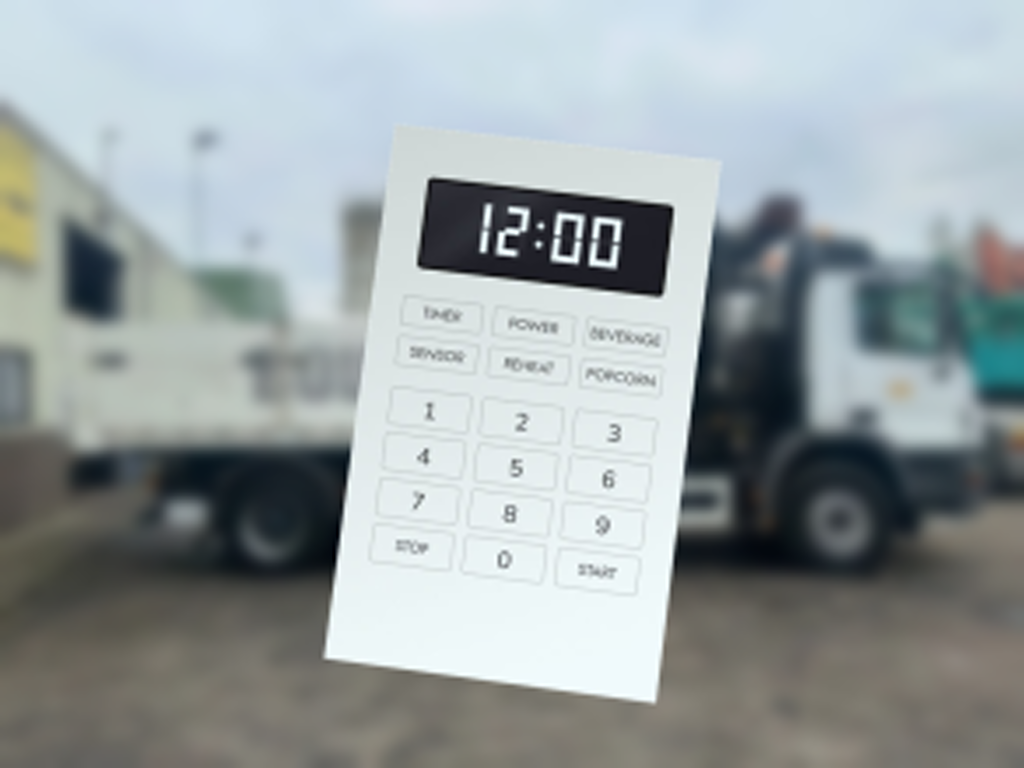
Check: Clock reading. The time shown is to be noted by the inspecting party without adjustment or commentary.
12:00
